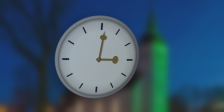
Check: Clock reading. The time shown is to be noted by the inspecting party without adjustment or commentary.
3:01
